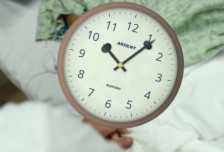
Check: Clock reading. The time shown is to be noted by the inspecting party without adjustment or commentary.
10:06
